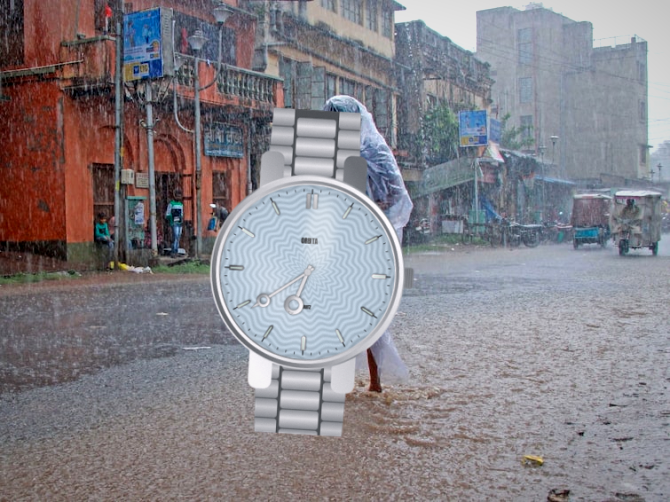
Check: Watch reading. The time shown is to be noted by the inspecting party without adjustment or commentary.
6:39
